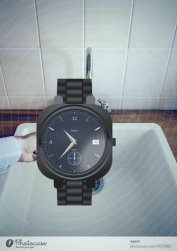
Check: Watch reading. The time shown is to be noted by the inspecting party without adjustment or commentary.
10:37
